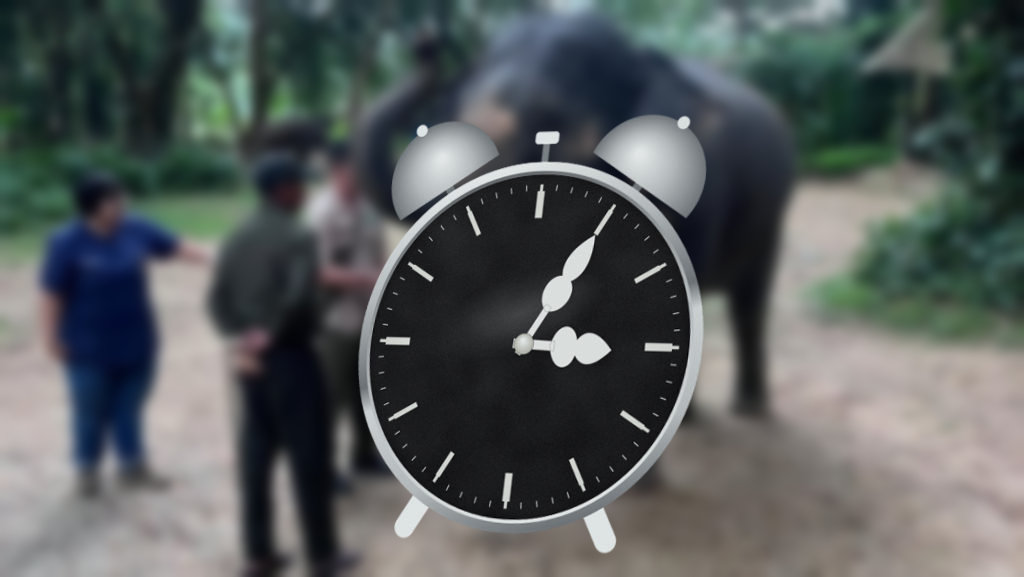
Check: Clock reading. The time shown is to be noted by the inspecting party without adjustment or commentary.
3:05
